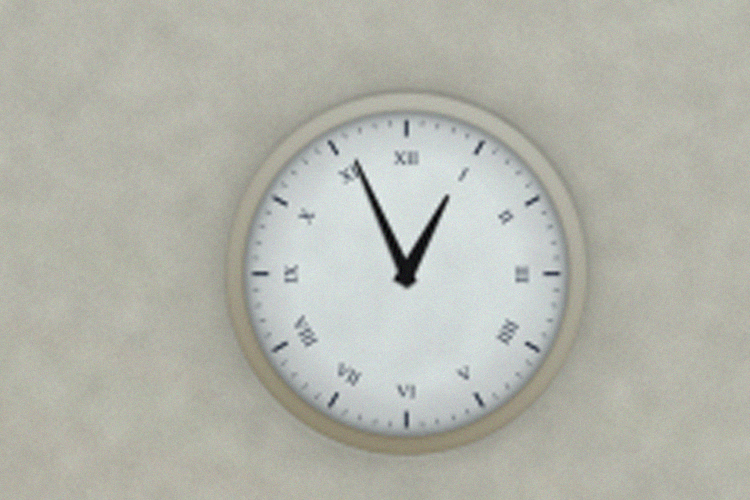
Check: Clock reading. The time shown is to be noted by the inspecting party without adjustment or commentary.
12:56
